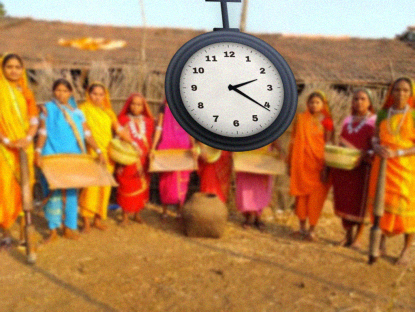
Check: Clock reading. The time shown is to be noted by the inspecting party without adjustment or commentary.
2:21
